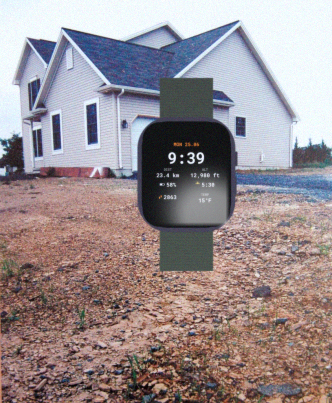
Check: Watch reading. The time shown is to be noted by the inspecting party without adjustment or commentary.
9:39
